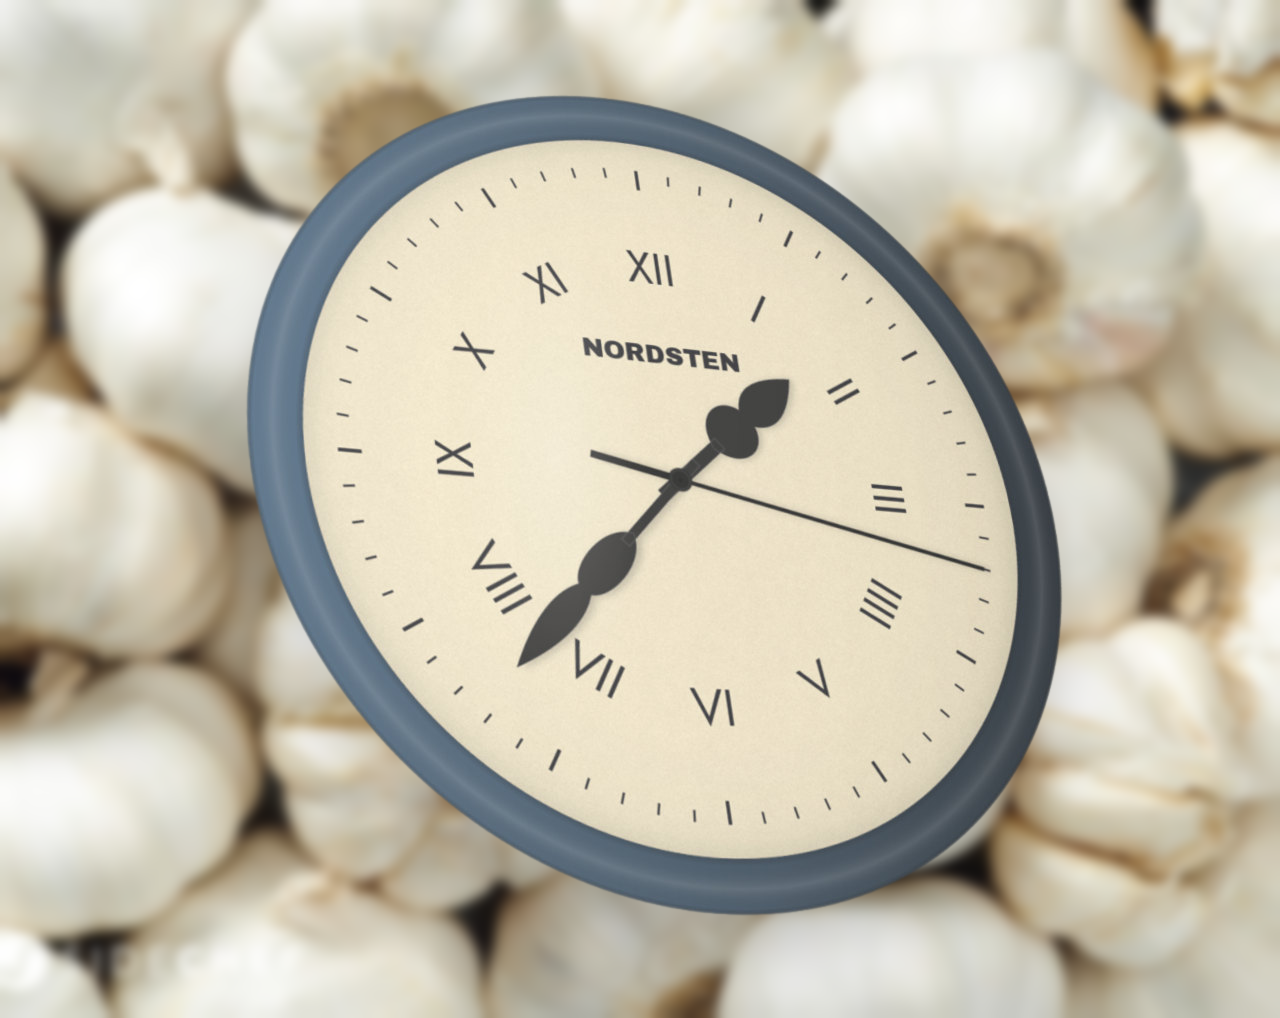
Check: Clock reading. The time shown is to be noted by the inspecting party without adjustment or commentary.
1:37:17
